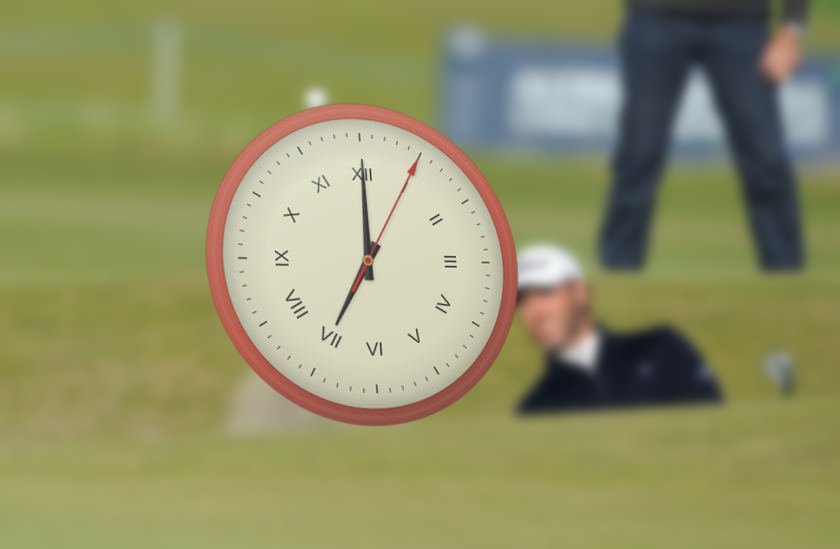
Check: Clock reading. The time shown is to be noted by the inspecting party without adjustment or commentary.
7:00:05
